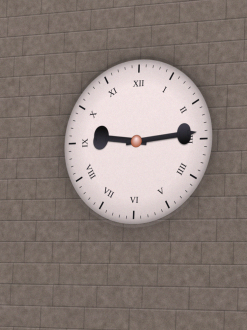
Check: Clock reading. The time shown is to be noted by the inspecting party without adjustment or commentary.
9:14
